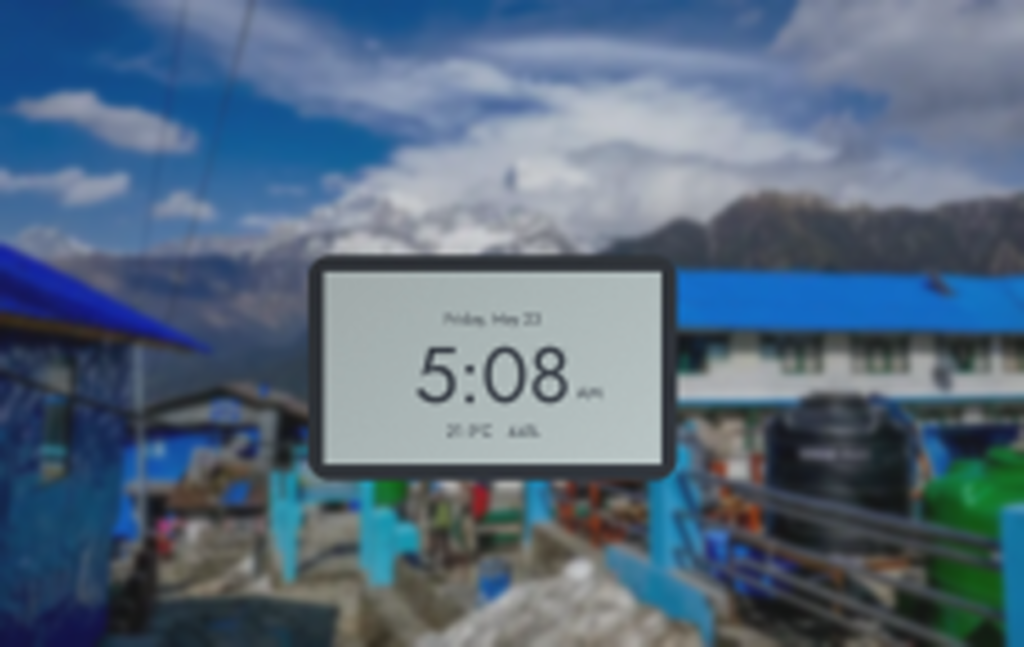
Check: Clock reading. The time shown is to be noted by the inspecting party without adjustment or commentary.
5:08
